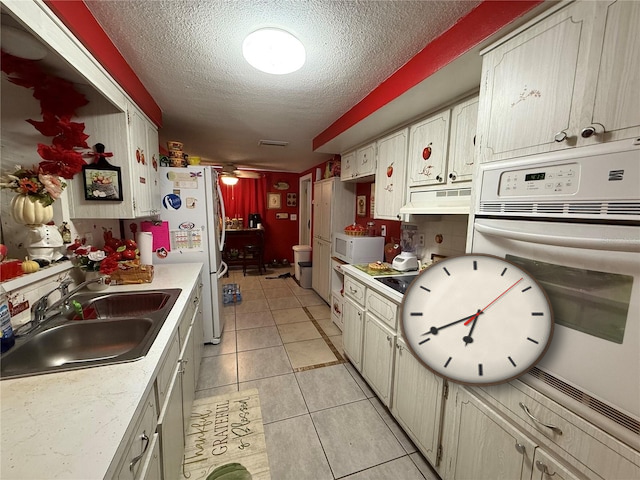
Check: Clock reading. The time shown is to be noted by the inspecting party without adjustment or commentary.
6:41:08
